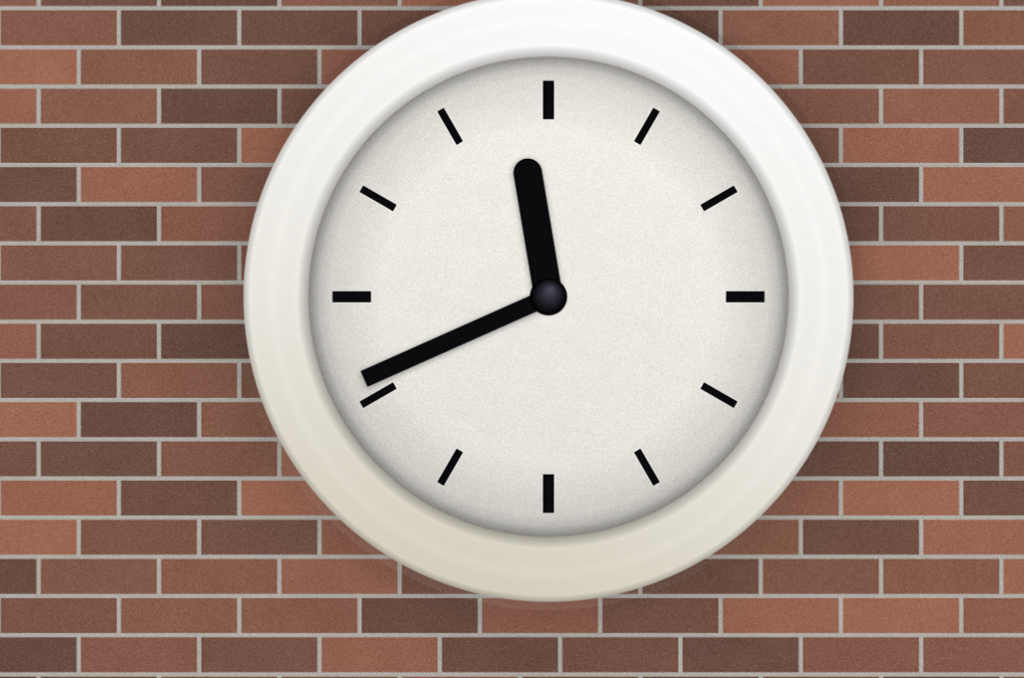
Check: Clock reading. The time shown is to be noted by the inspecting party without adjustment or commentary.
11:41
